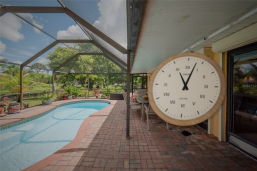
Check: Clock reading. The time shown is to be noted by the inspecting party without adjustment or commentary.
11:03
